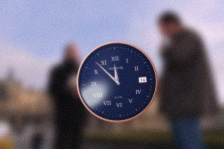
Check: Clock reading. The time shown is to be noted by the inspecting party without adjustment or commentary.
11:53
